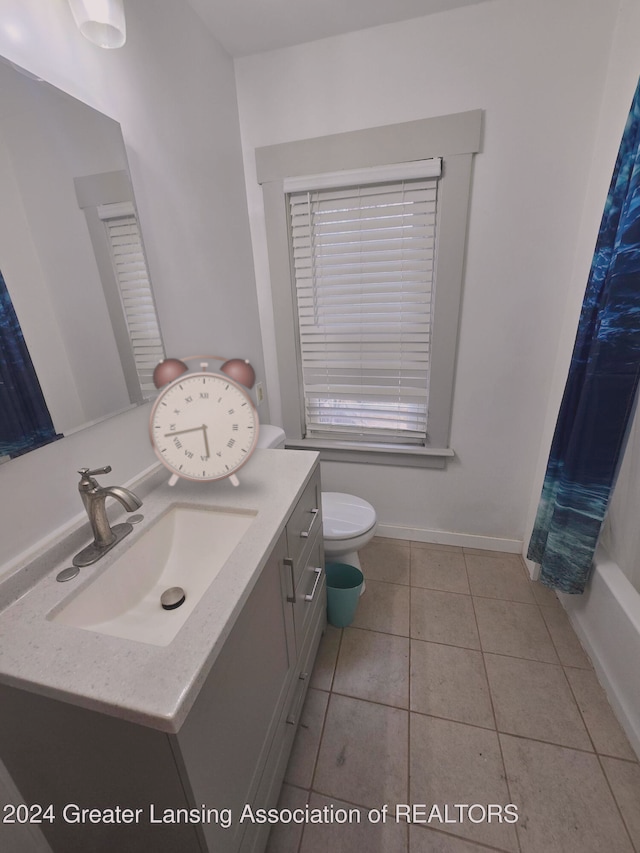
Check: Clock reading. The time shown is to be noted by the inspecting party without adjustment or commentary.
5:43
